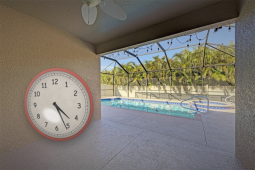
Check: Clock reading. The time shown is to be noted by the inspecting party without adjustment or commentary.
4:26
